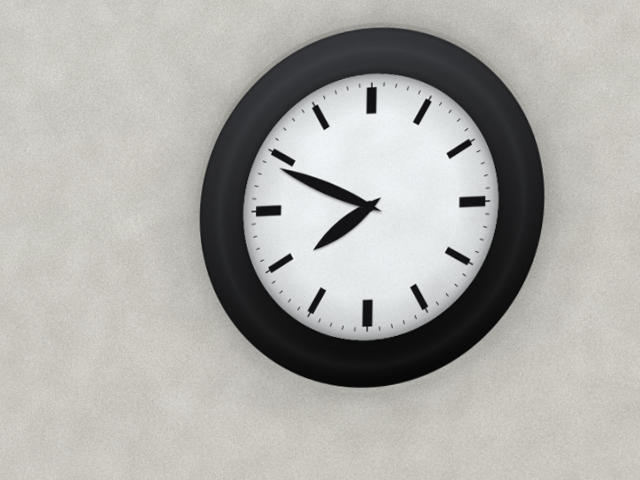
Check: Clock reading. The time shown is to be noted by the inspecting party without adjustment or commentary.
7:49
